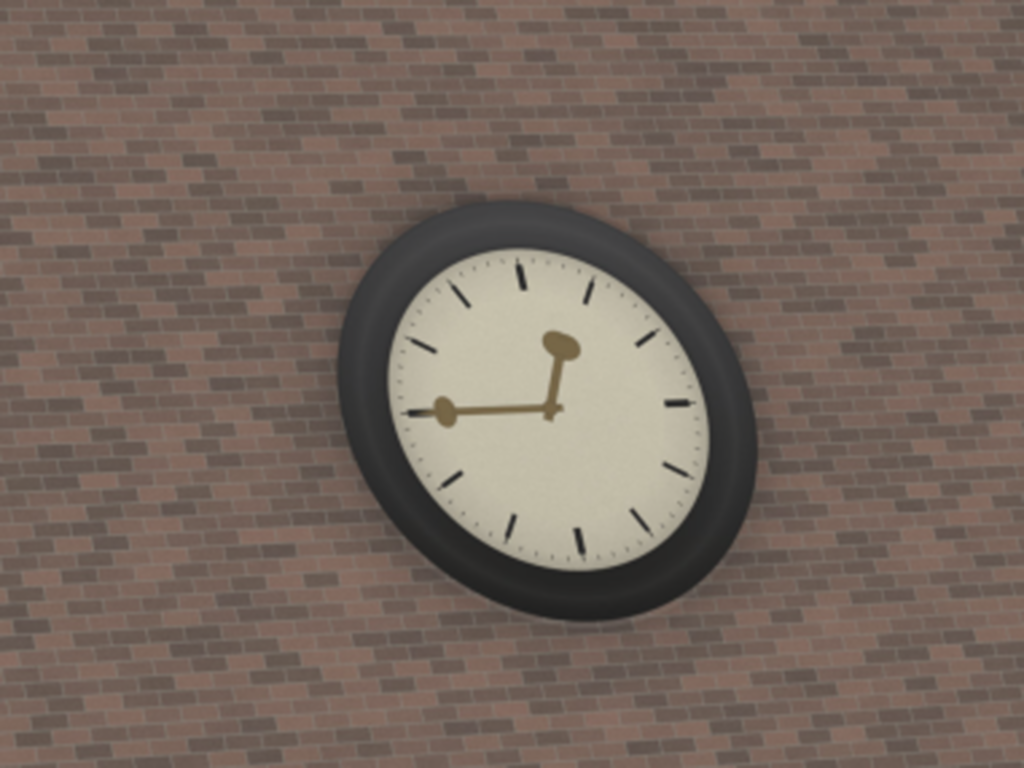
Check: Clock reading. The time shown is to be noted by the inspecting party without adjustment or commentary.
12:45
